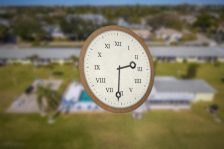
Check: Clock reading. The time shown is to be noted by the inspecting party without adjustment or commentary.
2:31
